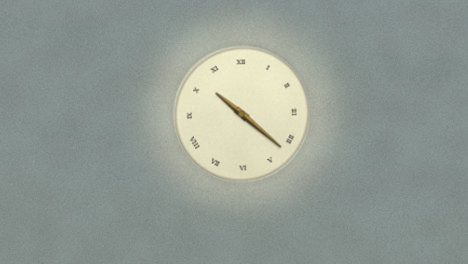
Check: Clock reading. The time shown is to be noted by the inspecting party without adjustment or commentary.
10:22
